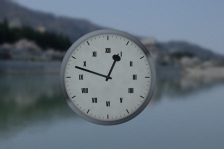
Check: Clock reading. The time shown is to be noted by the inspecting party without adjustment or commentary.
12:48
